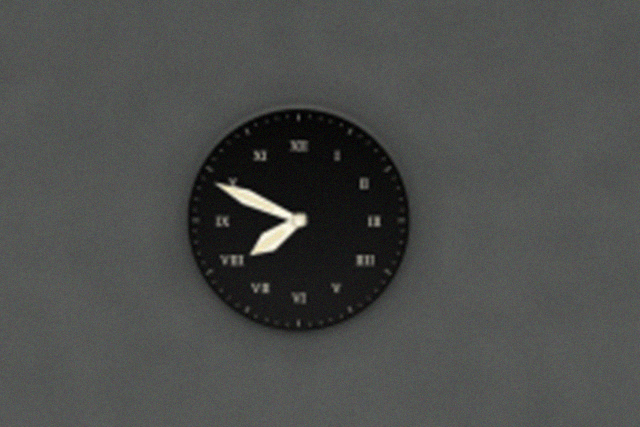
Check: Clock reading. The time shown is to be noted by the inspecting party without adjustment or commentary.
7:49
